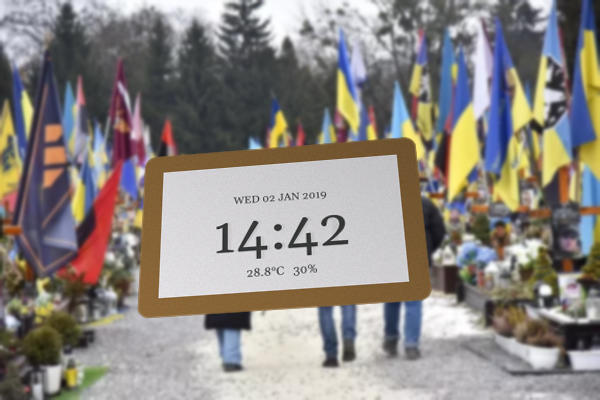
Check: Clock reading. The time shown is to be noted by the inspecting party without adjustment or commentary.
14:42
